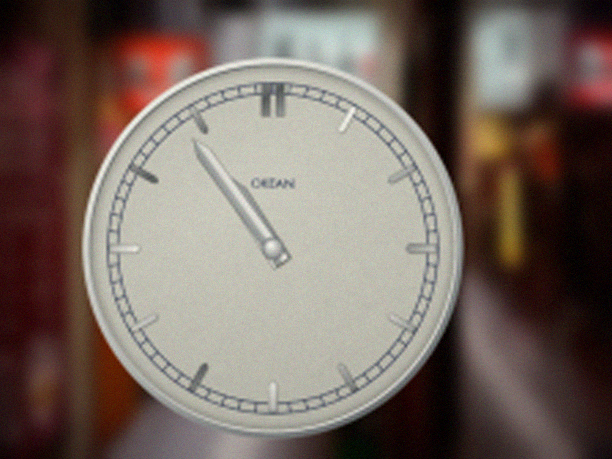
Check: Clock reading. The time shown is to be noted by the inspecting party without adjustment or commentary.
10:54
